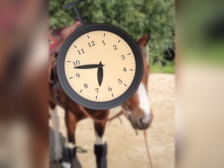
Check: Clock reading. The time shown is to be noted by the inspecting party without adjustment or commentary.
6:48
